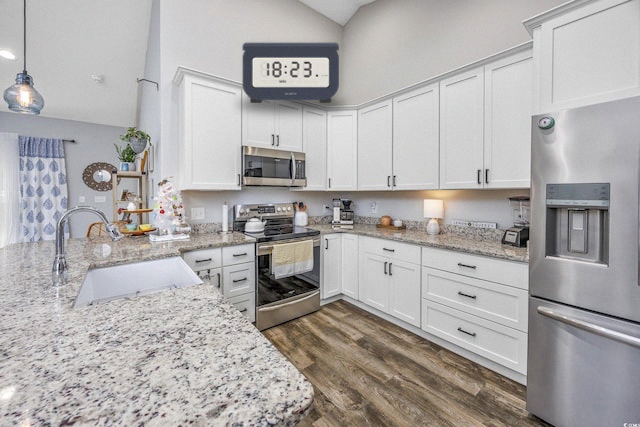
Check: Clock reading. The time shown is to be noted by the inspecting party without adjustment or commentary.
18:23
